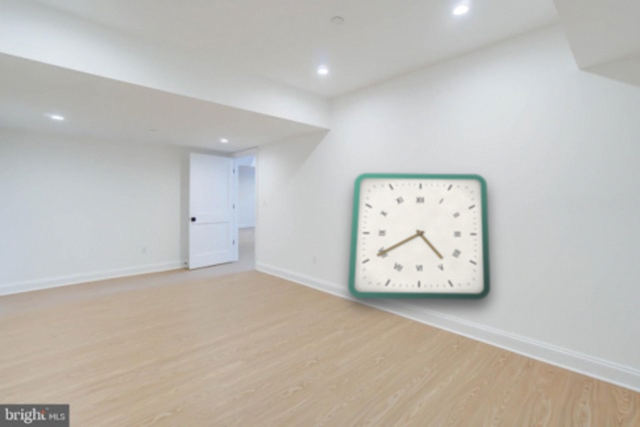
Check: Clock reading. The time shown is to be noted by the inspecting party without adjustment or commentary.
4:40
